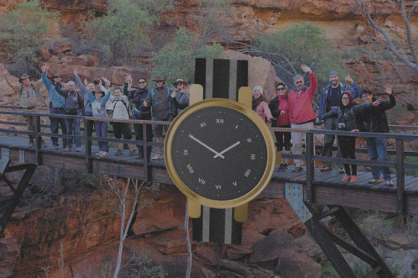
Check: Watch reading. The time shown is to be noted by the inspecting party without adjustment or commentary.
1:50
